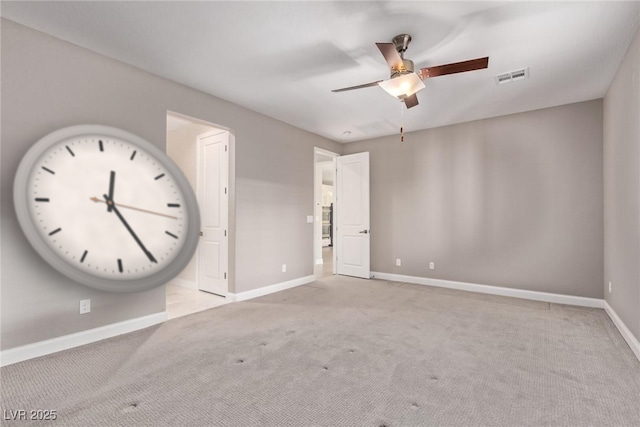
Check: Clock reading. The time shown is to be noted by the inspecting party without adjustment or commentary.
12:25:17
